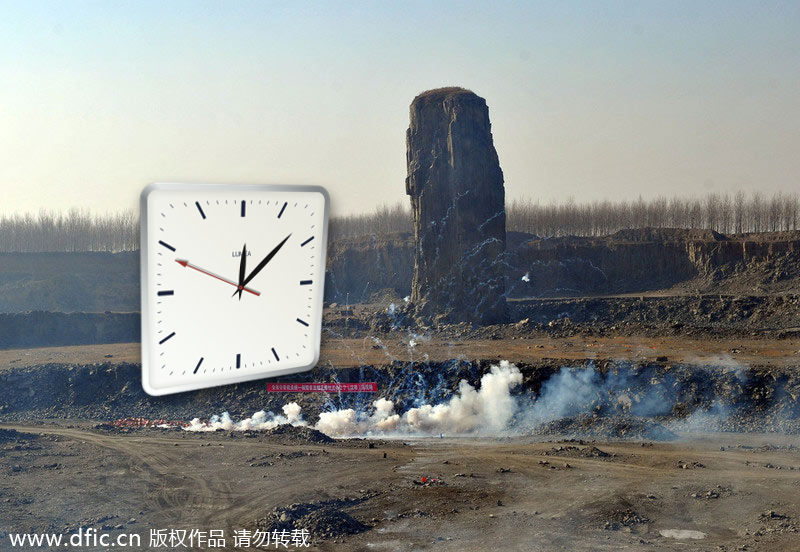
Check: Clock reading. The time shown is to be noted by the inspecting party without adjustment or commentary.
12:07:49
